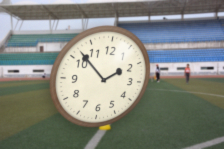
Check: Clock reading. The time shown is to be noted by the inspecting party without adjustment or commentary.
1:52
